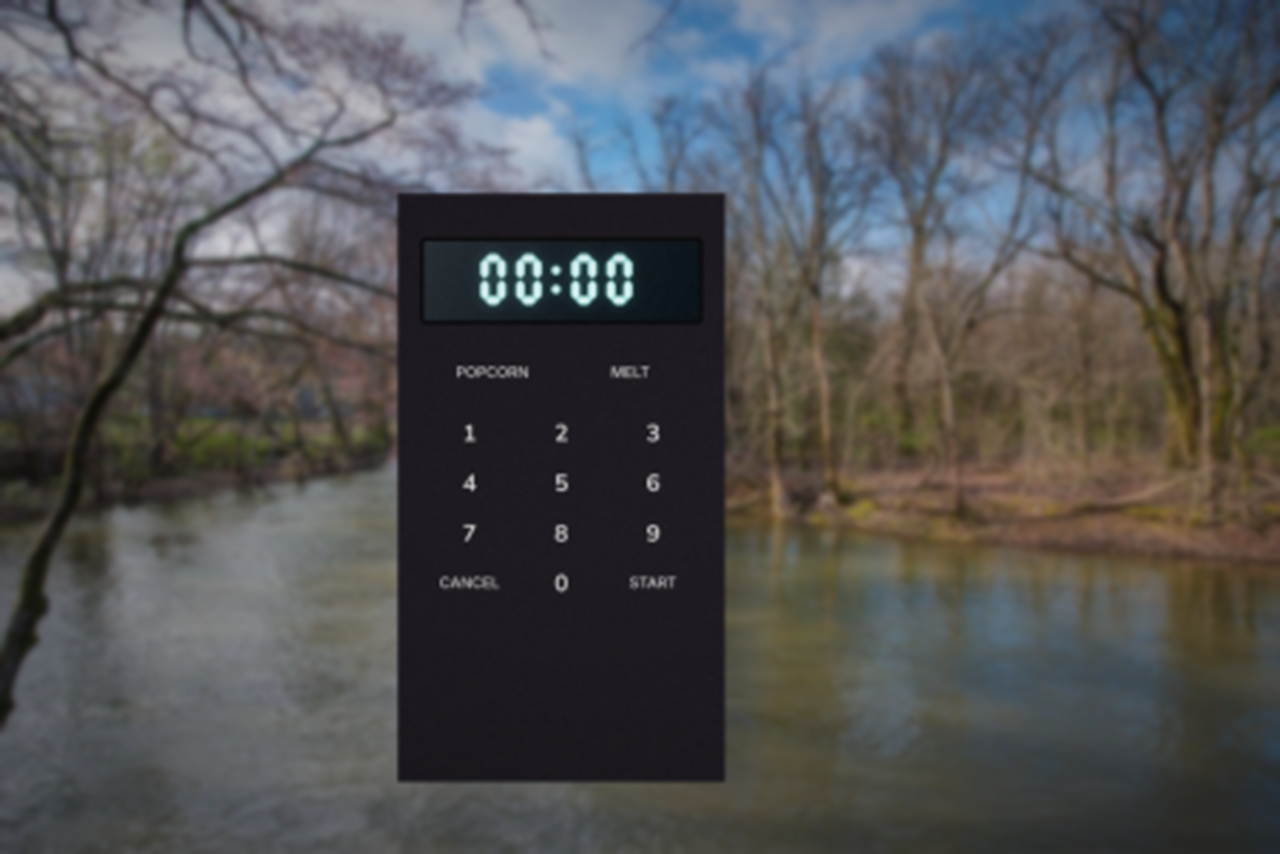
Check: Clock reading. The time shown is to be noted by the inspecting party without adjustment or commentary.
0:00
